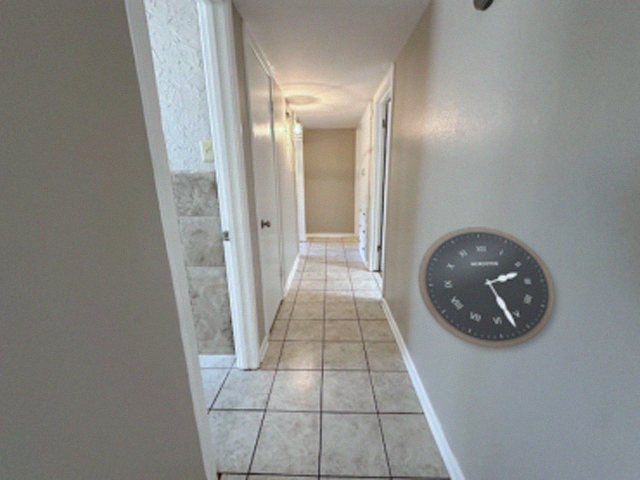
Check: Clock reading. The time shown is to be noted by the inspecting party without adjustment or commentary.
2:27
